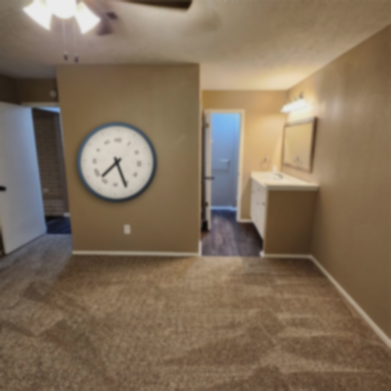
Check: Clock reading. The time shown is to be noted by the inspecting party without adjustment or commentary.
7:26
